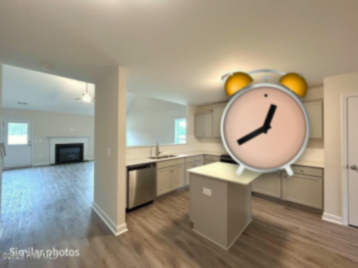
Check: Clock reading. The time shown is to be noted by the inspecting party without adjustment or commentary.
12:40
